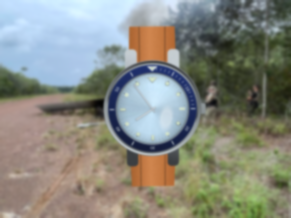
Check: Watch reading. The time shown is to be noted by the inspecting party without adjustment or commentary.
7:54
